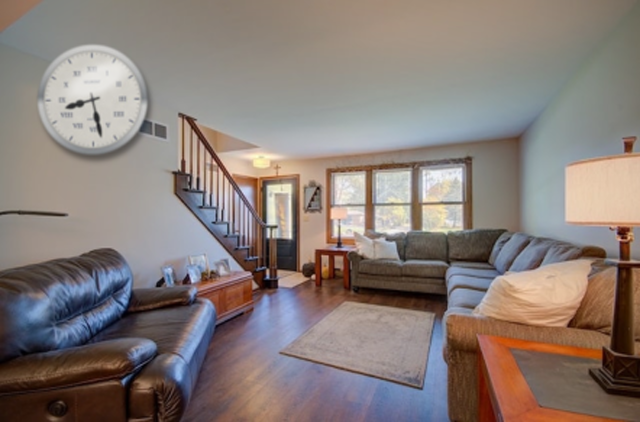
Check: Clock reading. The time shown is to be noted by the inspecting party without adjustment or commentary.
8:28
